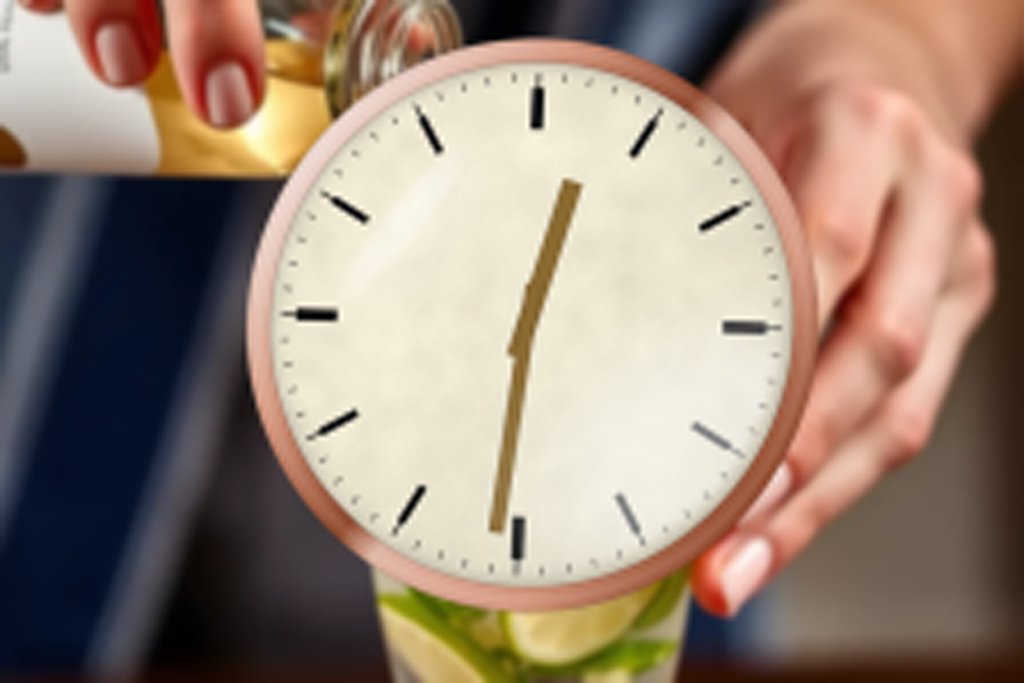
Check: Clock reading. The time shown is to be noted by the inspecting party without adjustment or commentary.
12:31
